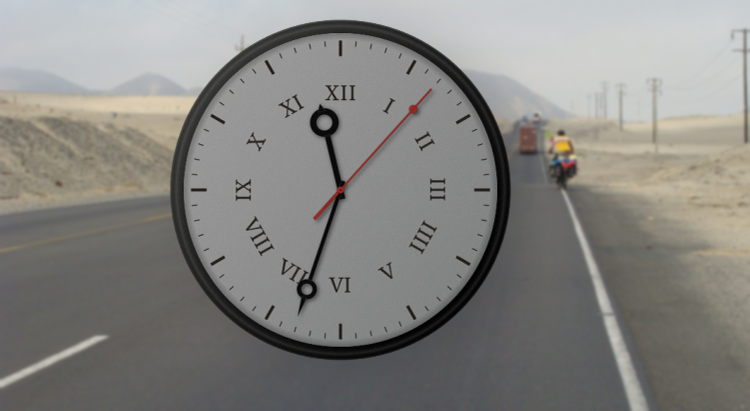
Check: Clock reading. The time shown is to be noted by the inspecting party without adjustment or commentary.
11:33:07
